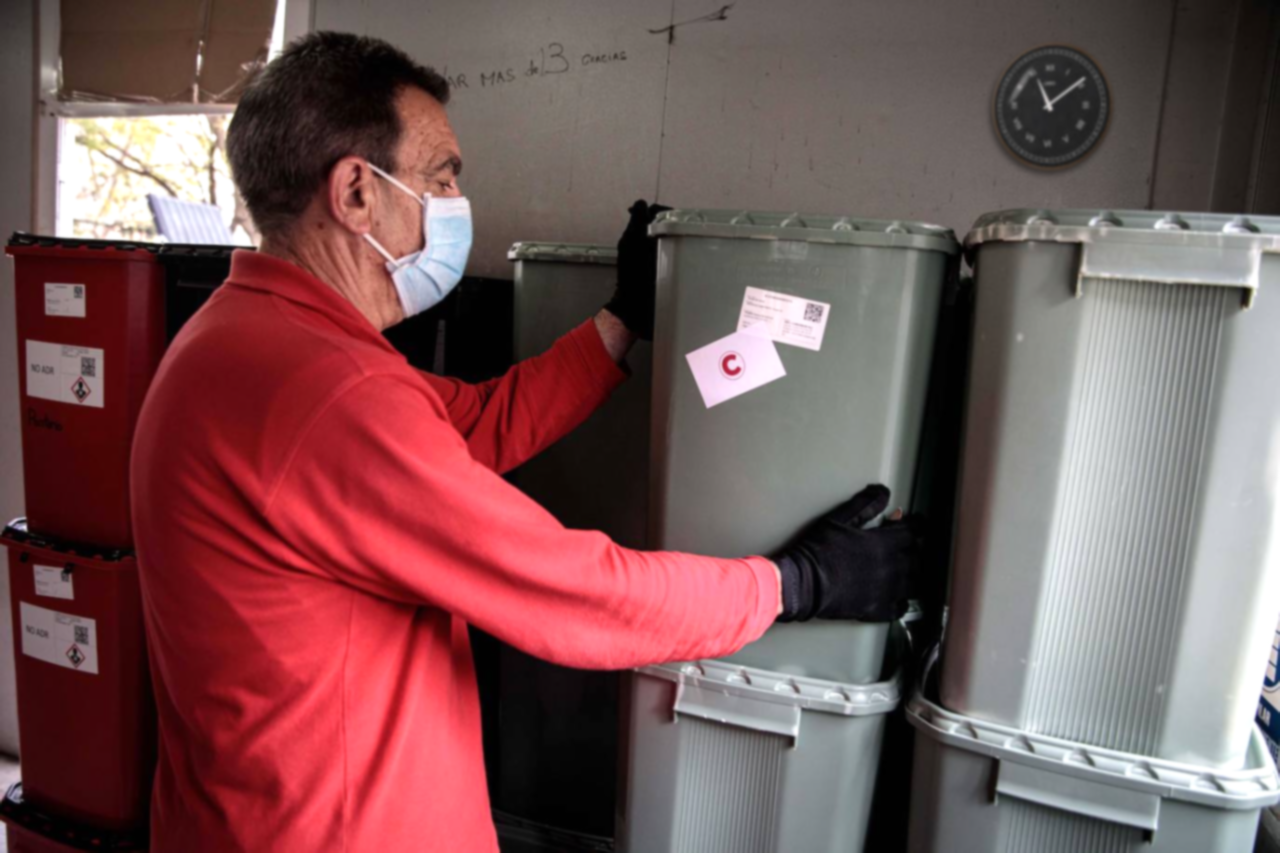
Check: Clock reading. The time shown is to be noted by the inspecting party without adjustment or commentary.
11:09
